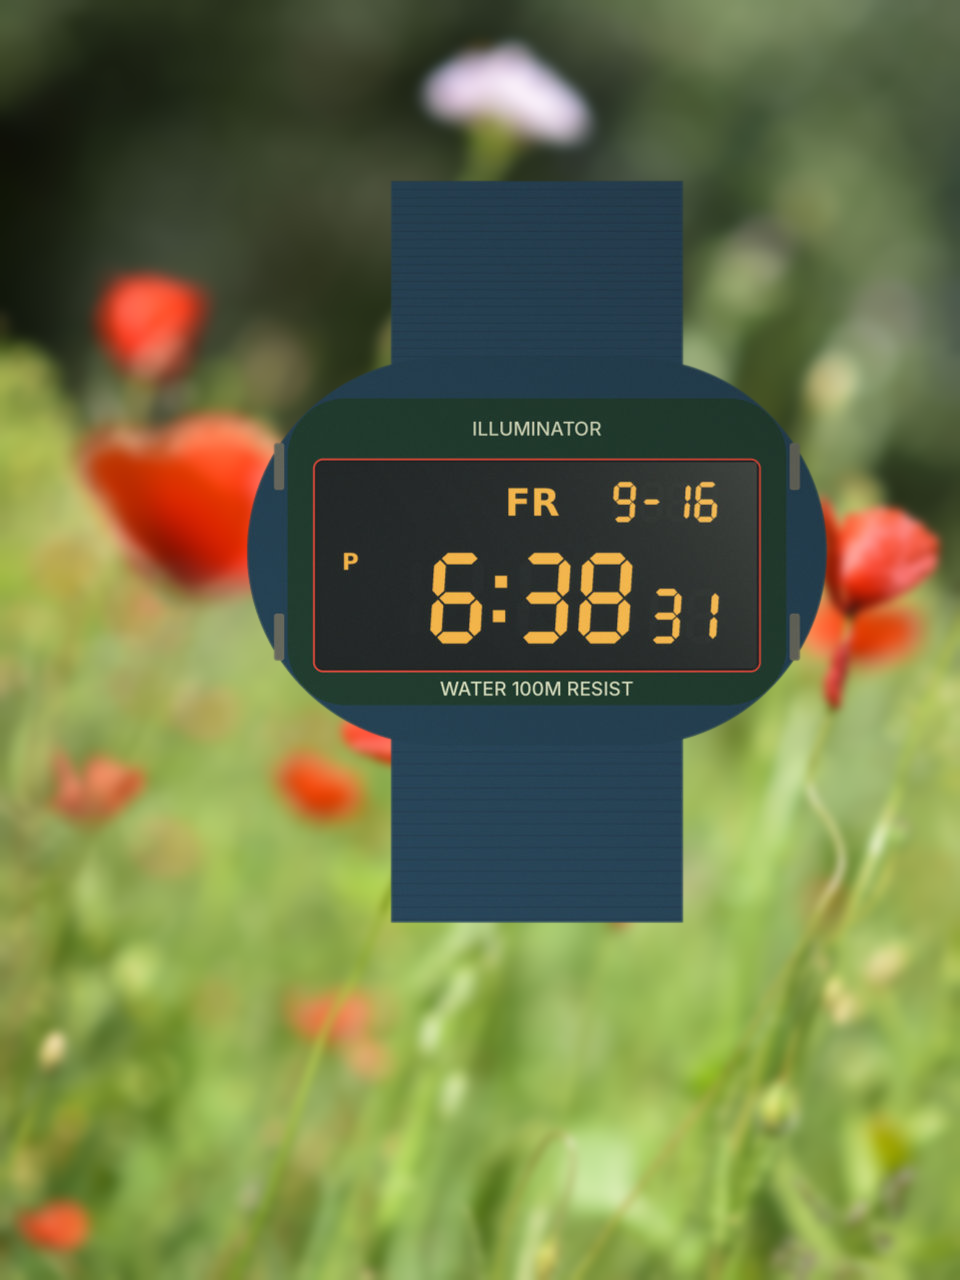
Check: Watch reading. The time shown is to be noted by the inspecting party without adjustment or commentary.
6:38:31
